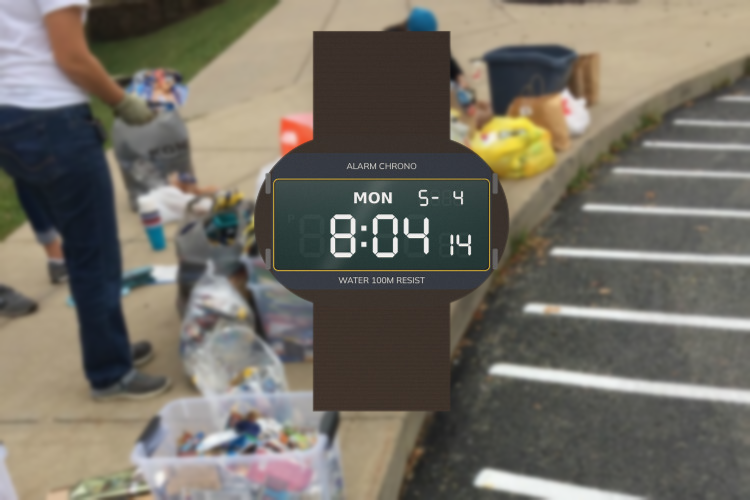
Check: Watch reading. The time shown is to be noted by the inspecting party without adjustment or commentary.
8:04:14
